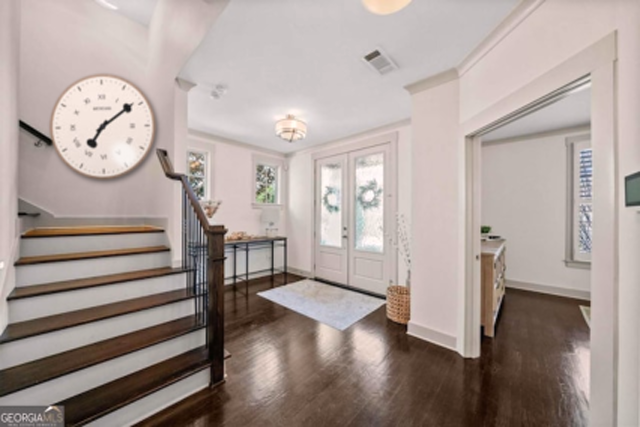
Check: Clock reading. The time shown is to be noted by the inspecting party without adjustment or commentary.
7:09
